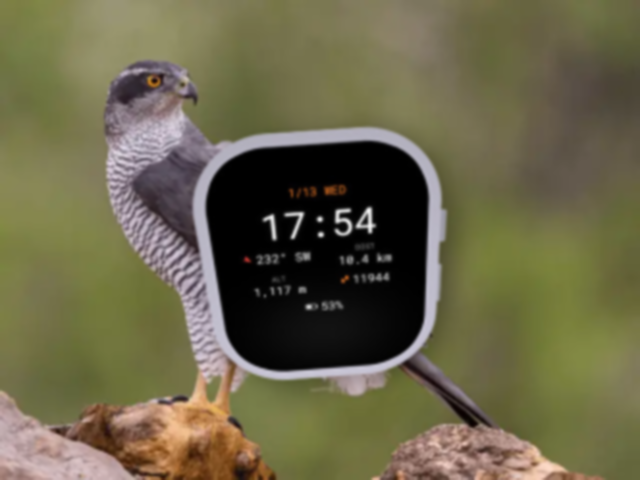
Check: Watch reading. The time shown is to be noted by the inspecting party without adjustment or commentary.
17:54
